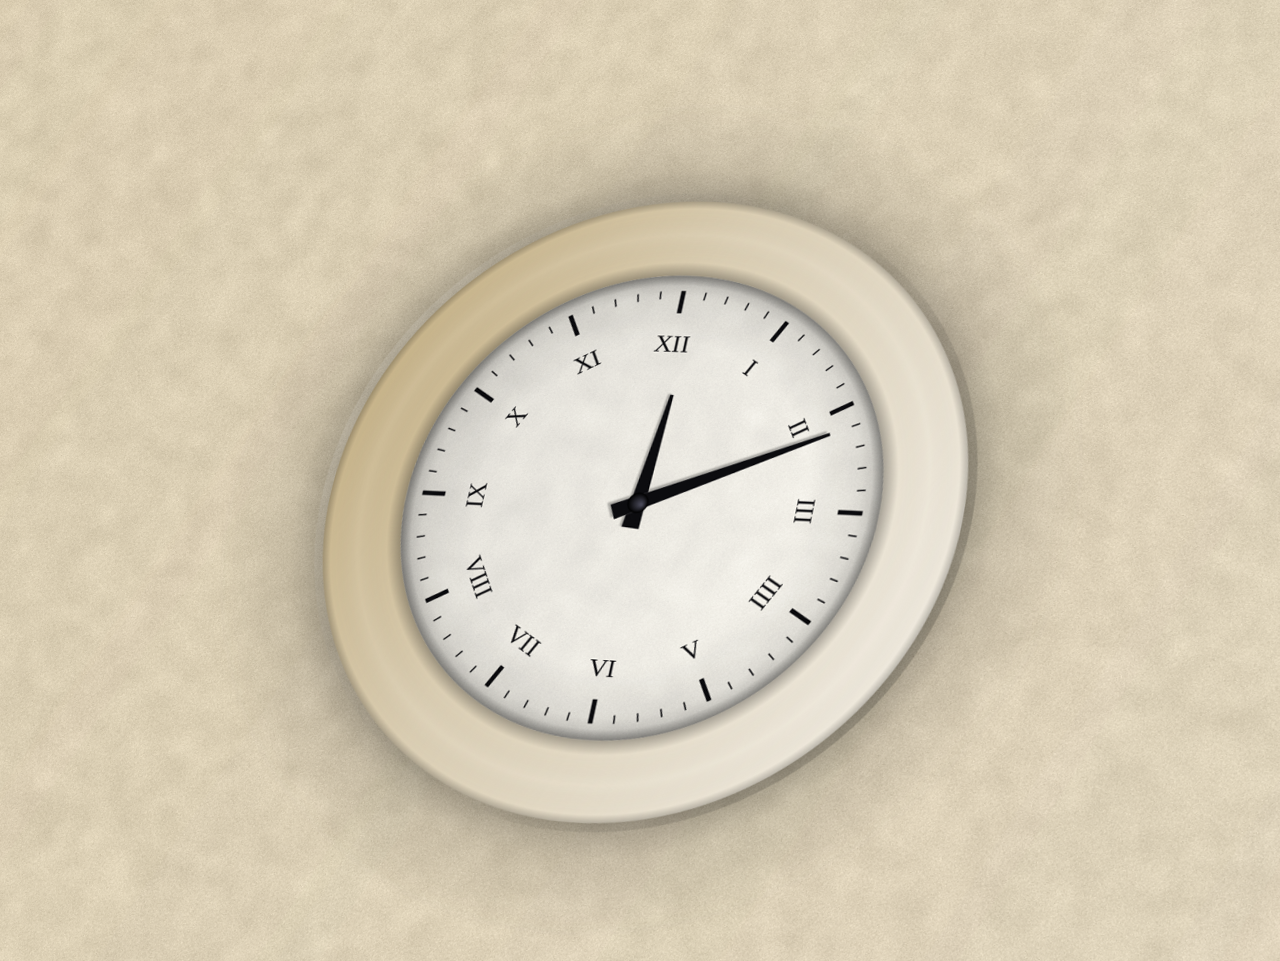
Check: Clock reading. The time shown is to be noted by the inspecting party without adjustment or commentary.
12:11
